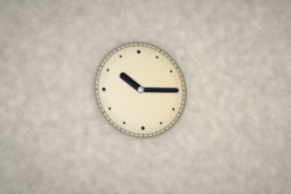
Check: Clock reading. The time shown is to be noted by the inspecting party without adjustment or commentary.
10:15
